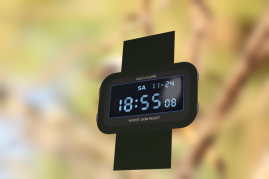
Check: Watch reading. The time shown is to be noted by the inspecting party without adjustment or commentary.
18:55:08
